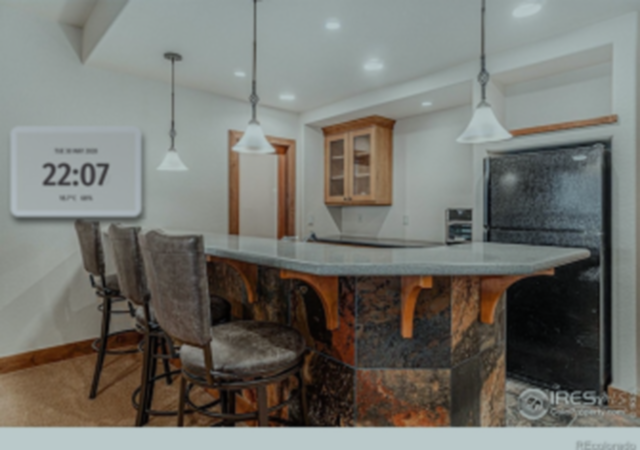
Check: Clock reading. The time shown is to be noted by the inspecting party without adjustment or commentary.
22:07
